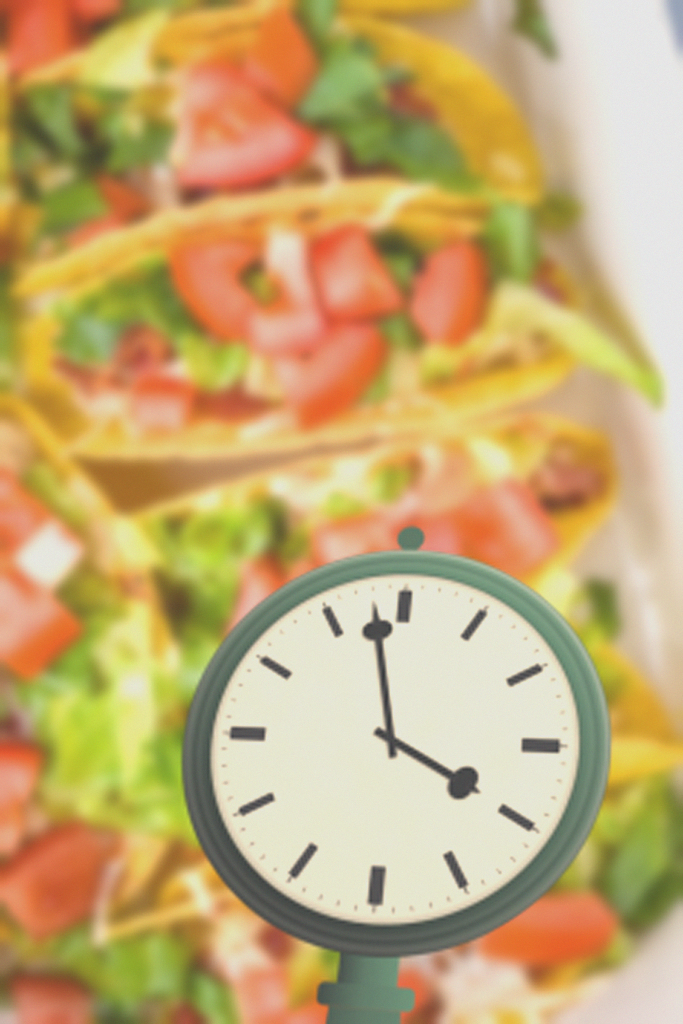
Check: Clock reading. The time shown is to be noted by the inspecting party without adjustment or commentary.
3:58
